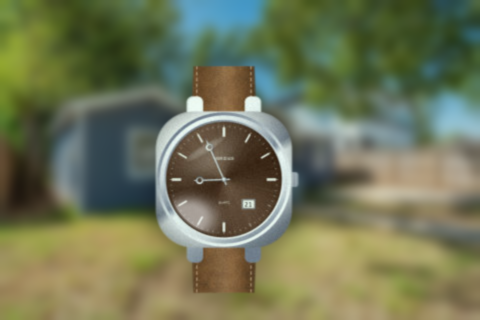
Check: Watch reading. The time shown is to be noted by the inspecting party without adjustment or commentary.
8:56
